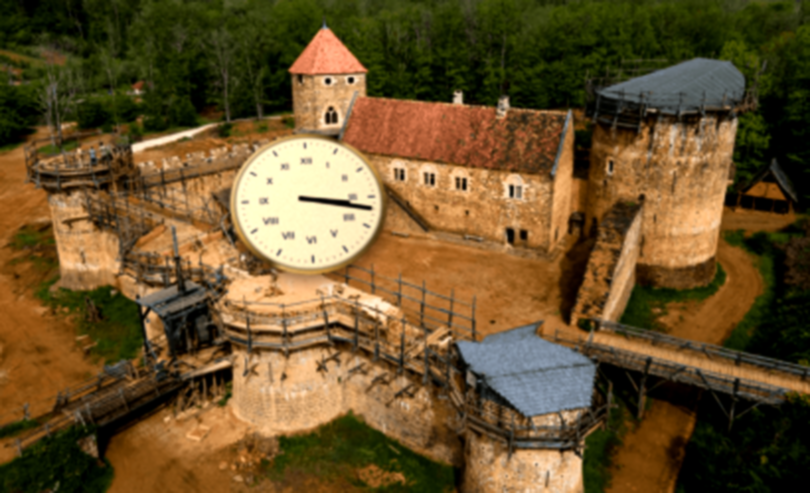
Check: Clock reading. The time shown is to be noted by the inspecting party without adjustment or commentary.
3:17
